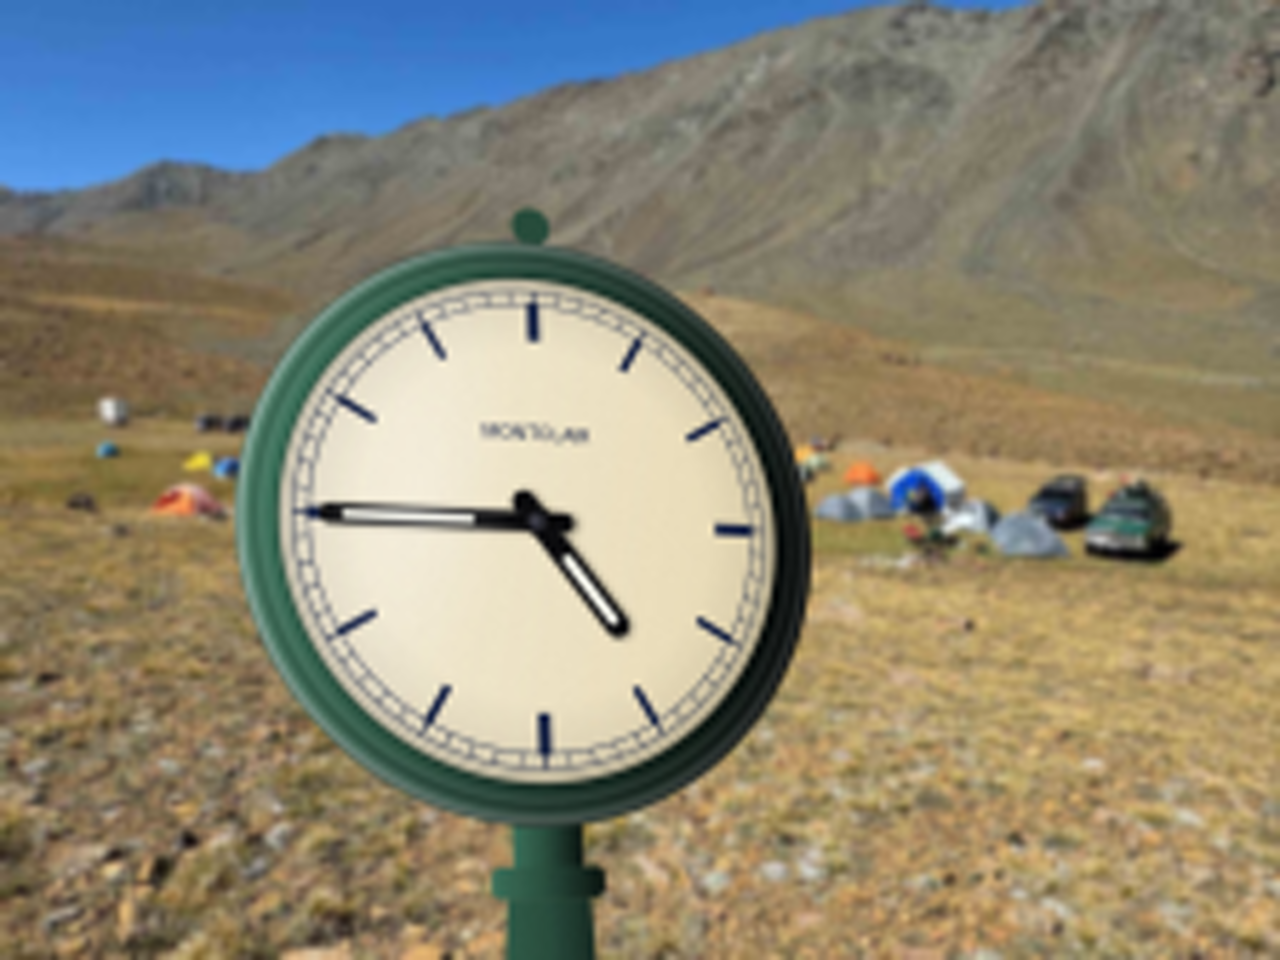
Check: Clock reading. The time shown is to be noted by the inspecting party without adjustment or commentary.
4:45
